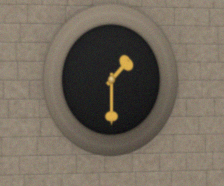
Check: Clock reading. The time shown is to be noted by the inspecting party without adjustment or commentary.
1:30
